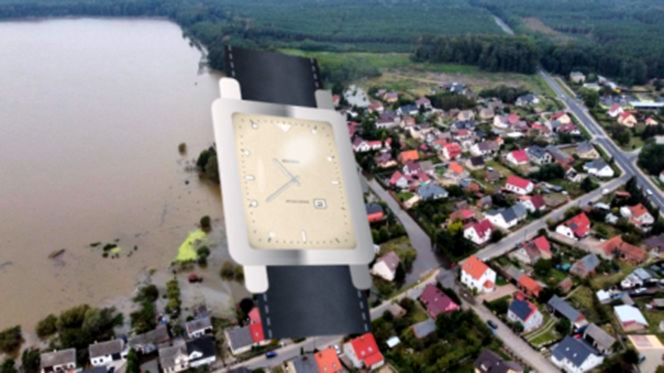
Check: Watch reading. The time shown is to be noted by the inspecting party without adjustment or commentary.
10:39
